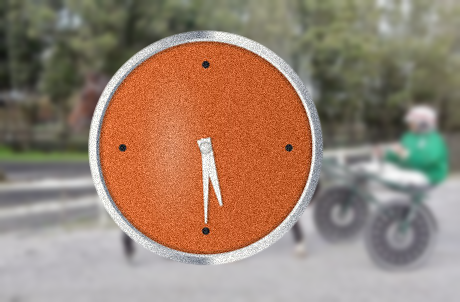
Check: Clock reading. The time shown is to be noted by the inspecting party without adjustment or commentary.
5:30
